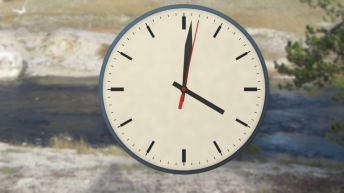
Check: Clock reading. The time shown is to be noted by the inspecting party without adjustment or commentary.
4:01:02
